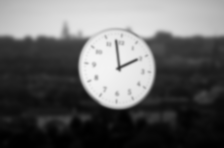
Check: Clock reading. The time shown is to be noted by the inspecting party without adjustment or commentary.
1:58
